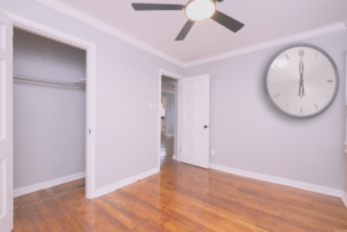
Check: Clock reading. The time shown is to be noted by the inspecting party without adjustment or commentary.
6:00
